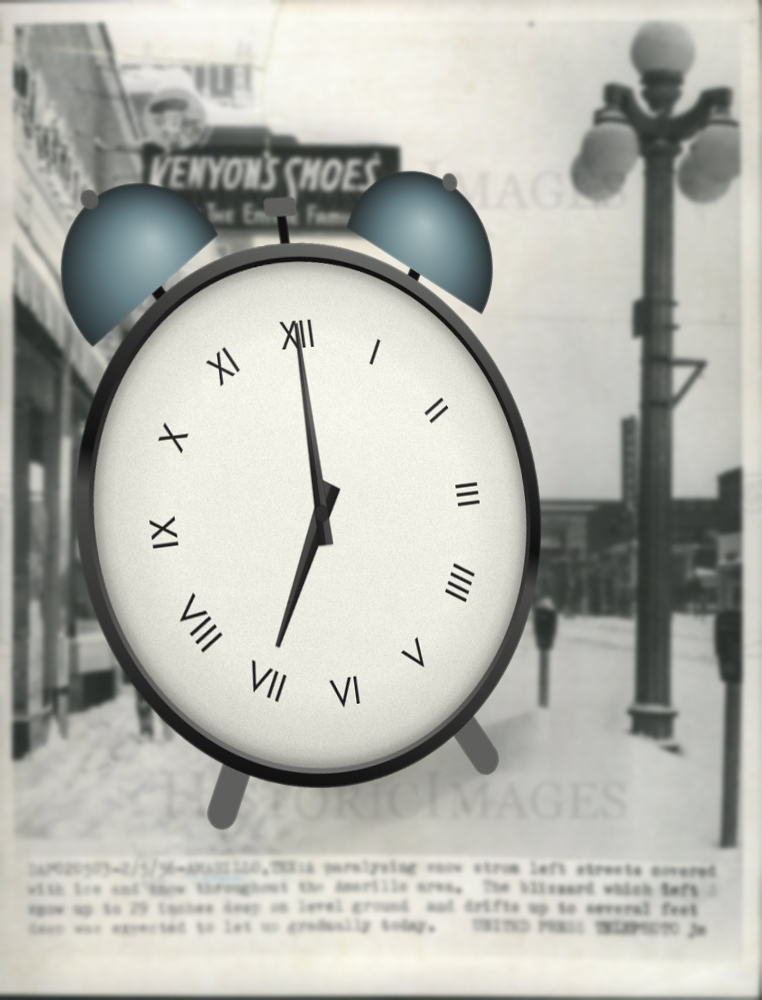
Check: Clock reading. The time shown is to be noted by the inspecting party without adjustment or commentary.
7:00
